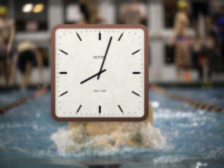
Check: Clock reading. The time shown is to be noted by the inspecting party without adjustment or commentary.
8:03
